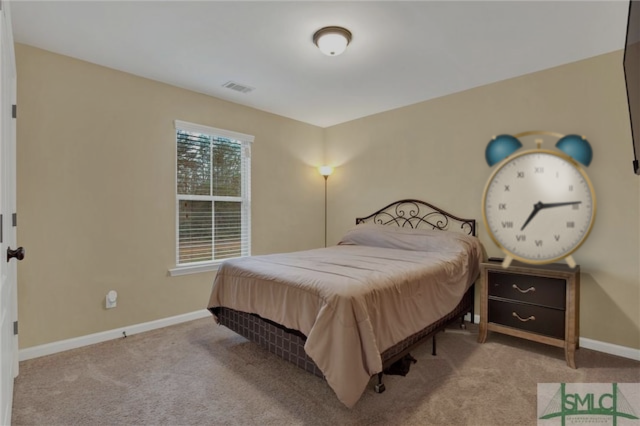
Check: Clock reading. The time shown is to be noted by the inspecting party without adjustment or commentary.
7:14
